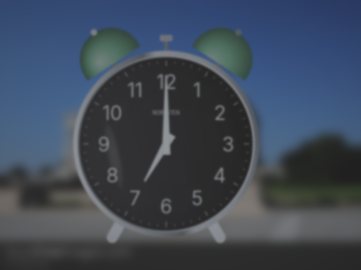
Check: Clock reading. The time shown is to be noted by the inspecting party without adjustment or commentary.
7:00
